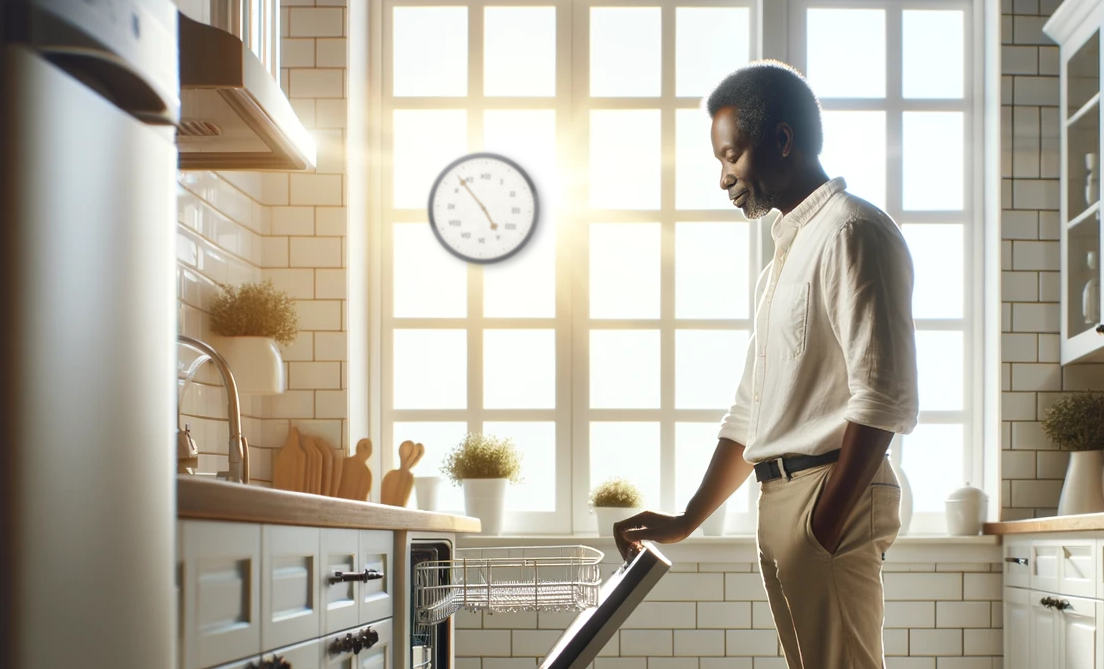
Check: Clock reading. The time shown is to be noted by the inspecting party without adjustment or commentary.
4:53
